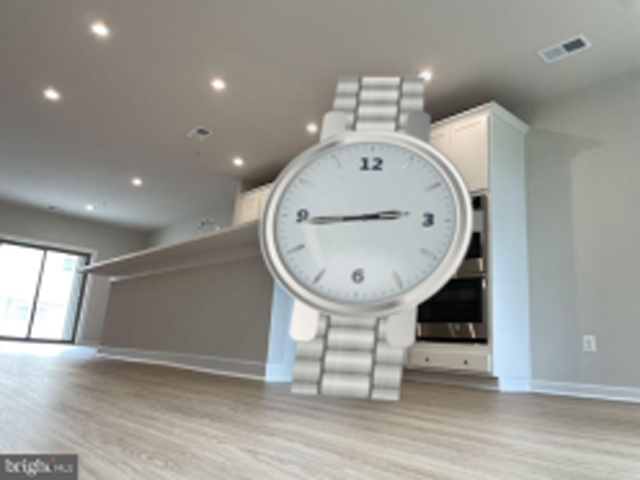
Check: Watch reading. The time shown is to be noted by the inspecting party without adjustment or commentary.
2:44
